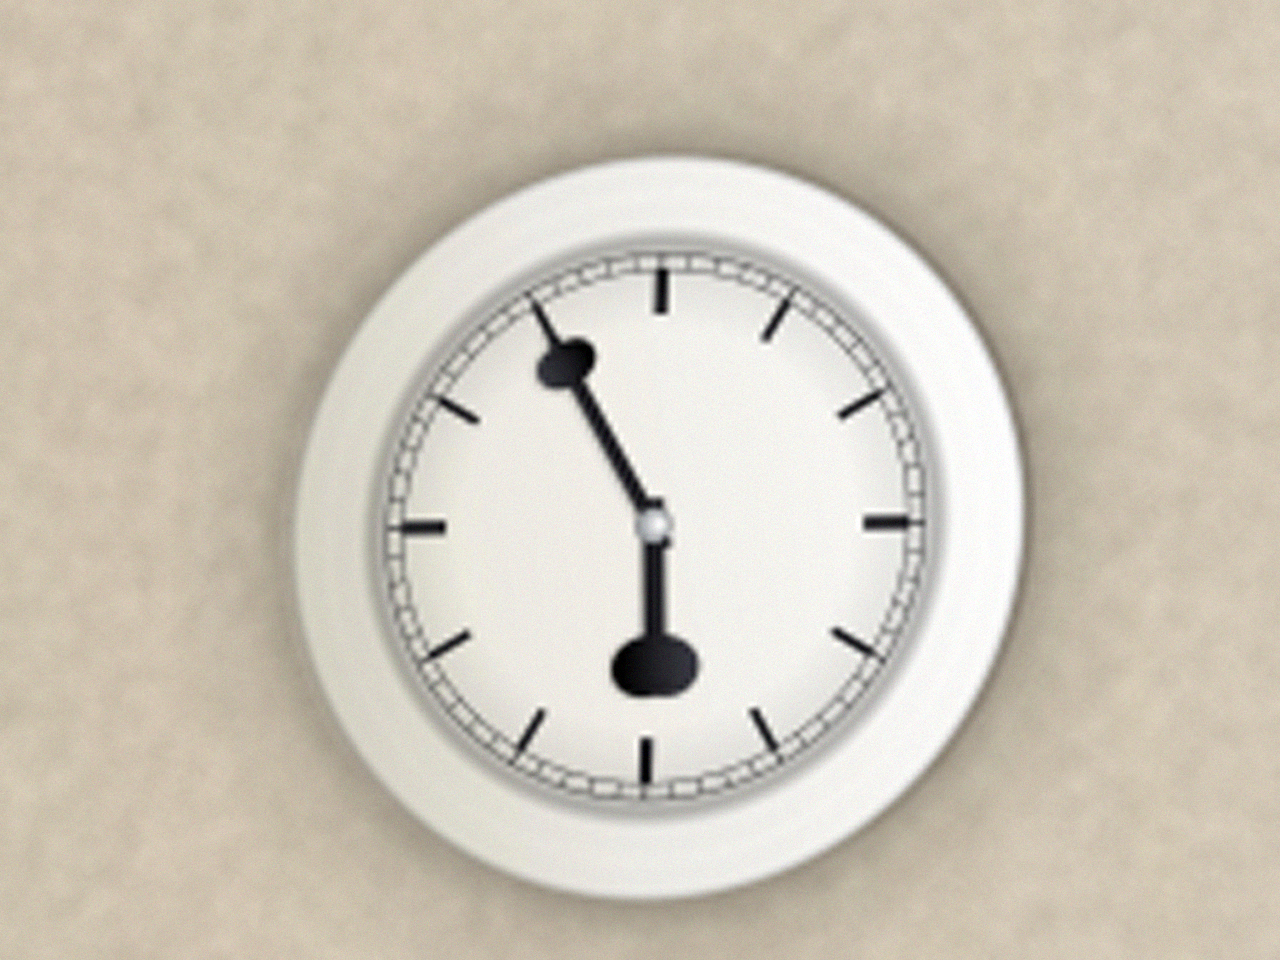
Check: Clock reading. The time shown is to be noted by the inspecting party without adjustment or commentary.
5:55
